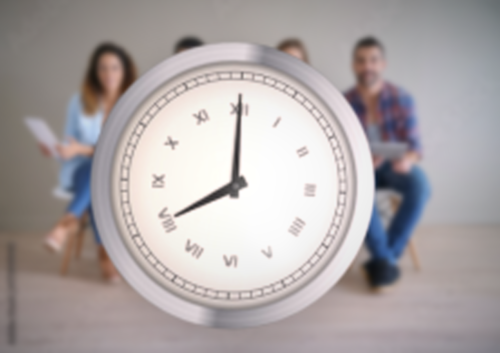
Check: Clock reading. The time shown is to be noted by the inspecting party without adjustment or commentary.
8:00
